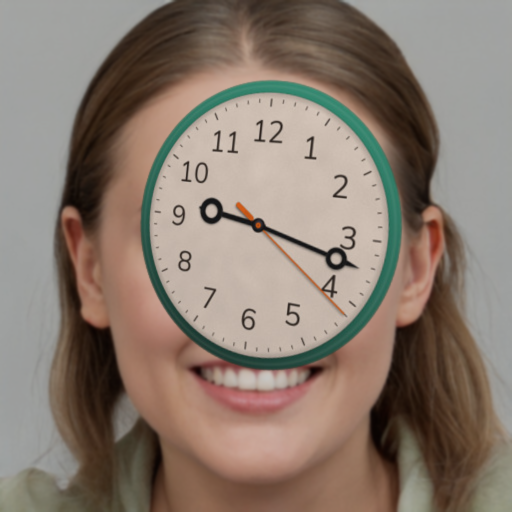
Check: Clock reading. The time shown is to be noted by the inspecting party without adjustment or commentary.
9:17:21
